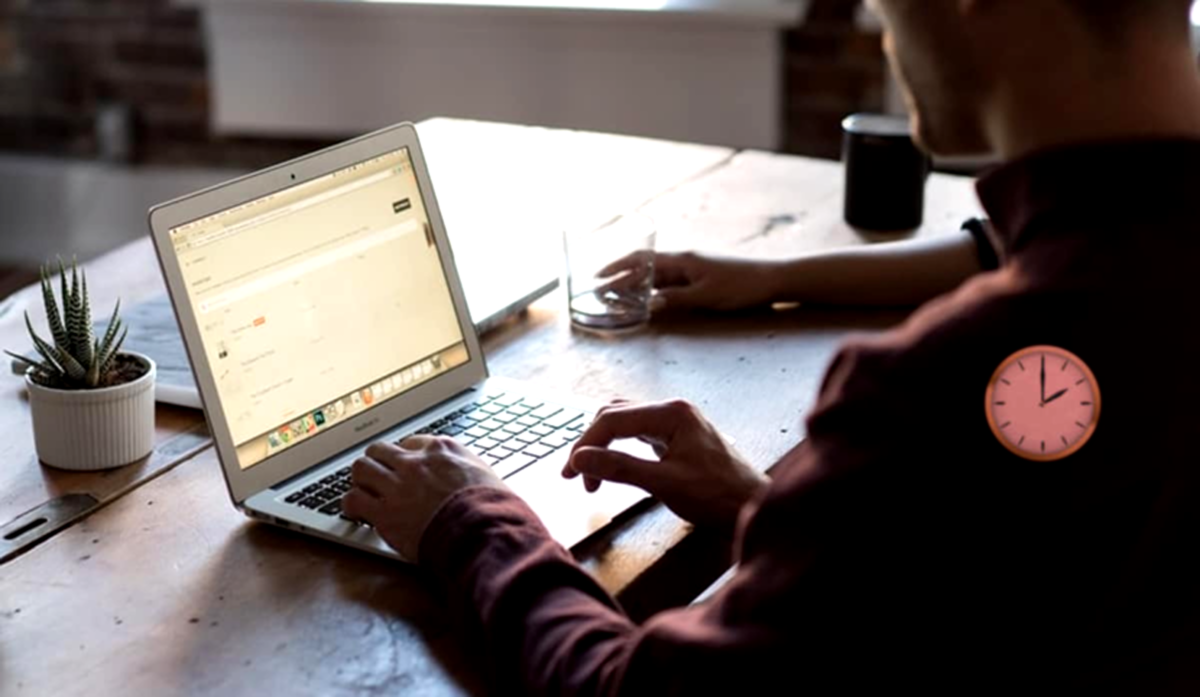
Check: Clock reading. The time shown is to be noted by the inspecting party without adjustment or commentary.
2:00
